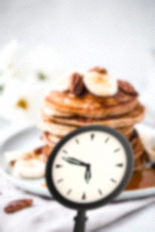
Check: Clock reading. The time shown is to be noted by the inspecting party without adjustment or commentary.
5:48
